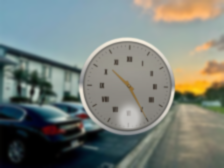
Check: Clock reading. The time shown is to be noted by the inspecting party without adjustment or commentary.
10:25
